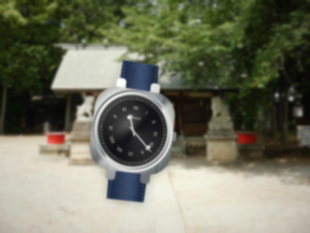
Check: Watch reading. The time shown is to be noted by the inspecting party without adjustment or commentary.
11:22
